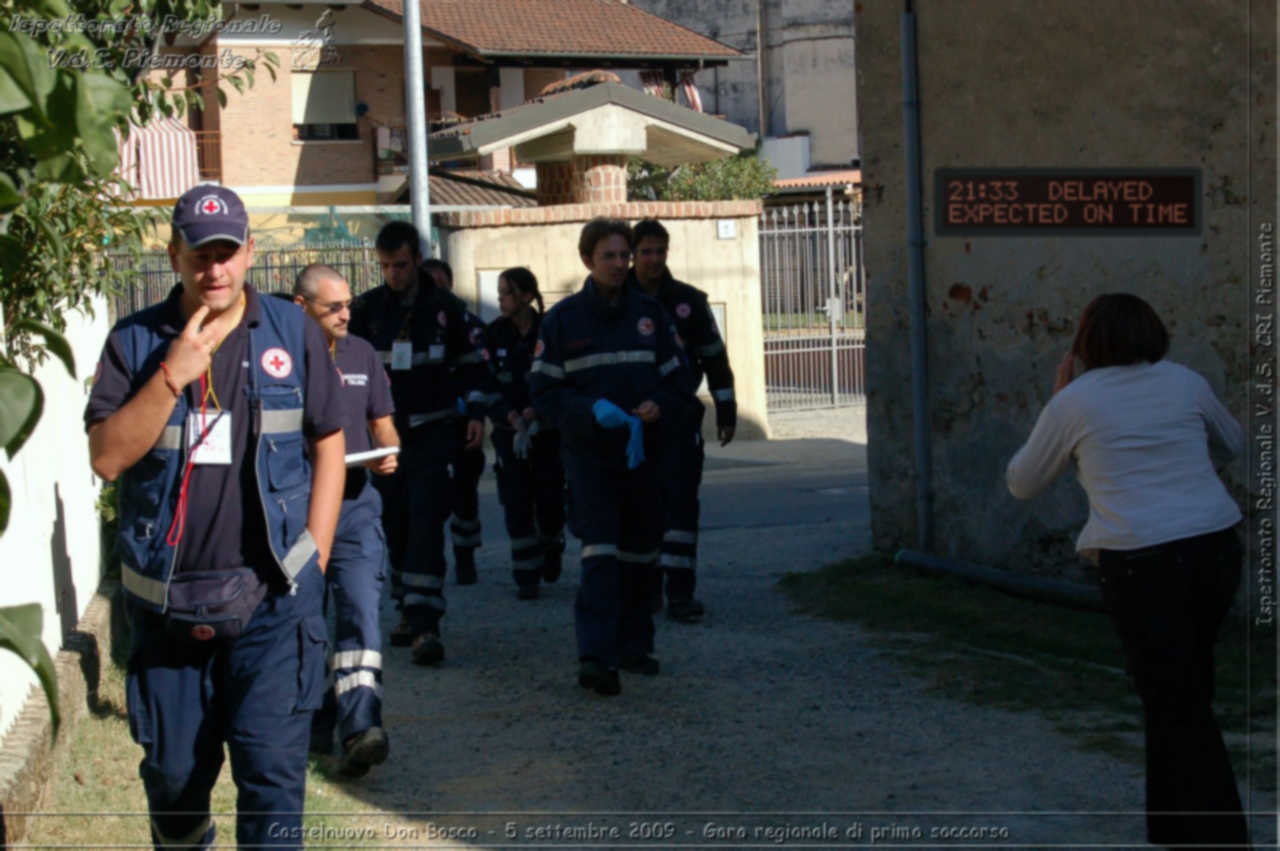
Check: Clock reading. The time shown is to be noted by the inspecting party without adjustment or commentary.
21:33
